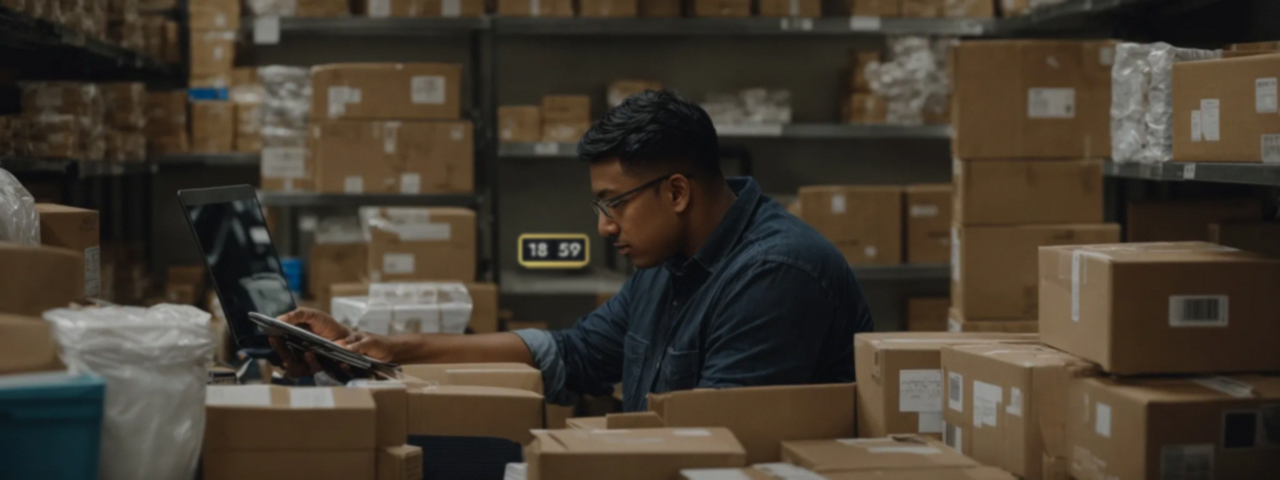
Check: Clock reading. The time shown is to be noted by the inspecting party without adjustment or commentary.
18:59
